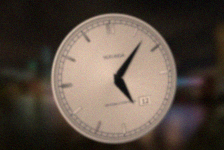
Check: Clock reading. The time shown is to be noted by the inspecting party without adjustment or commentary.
5:07
